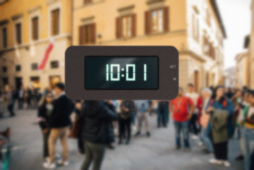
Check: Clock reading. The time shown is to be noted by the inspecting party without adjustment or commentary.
10:01
